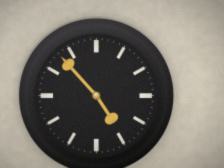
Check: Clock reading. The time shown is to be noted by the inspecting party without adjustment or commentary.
4:53
